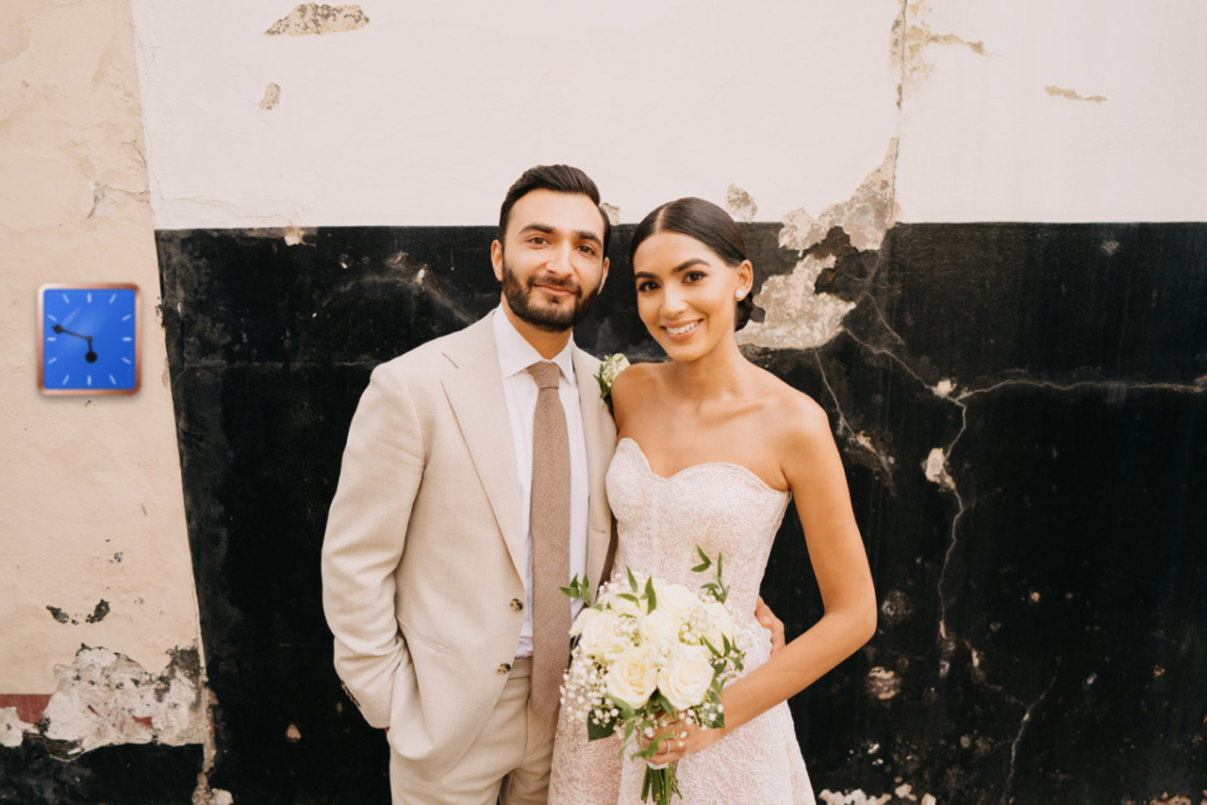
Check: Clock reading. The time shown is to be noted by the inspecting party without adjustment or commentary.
5:48
